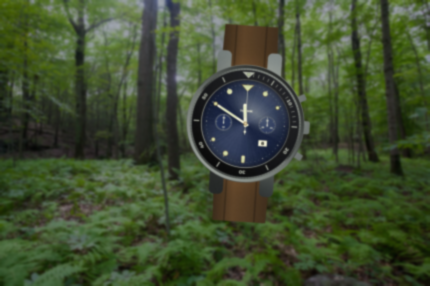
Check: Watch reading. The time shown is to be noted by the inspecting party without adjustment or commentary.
11:50
